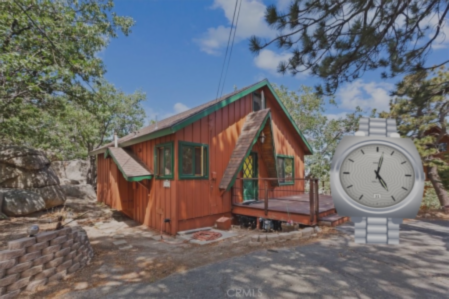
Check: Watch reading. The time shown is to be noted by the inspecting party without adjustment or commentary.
5:02
